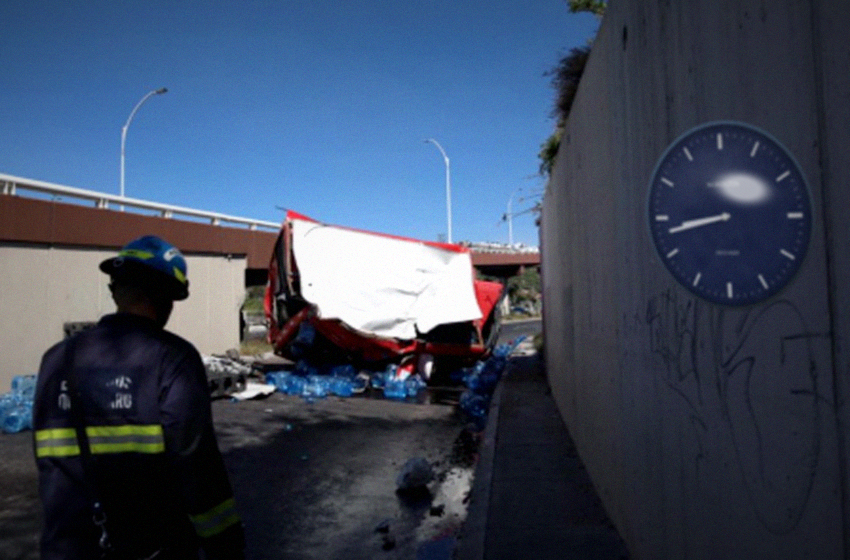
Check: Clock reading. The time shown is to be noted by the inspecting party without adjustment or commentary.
8:43
